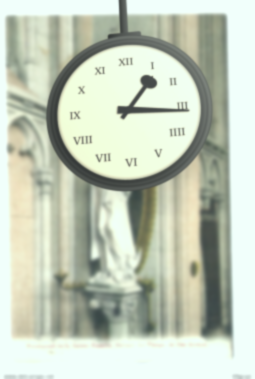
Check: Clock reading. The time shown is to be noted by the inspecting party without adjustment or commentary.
1:16
